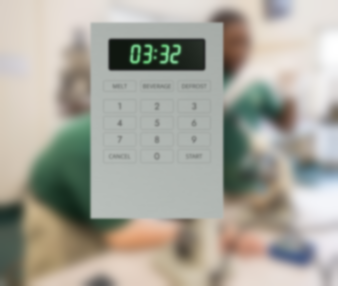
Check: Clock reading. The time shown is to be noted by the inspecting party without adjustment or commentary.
3:32
